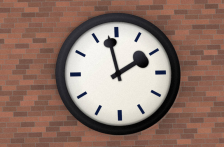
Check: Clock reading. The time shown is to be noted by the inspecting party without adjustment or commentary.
1:58
